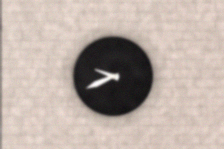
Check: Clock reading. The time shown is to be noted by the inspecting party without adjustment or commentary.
9:41
